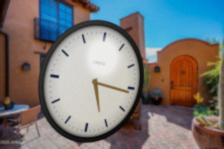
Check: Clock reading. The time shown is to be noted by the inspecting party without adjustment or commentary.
5:16
